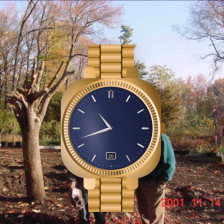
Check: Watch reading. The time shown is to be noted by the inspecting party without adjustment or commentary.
10:42
